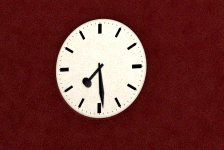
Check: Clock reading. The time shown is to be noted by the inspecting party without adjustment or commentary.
7:29
